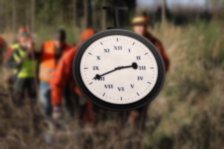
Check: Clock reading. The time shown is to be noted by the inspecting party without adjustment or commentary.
2:41
